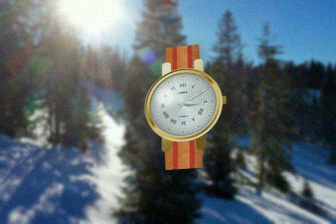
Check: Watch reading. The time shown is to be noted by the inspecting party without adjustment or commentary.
3:10
